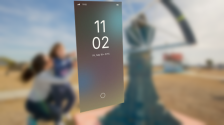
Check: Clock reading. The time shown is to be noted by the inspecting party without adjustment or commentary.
11:02
